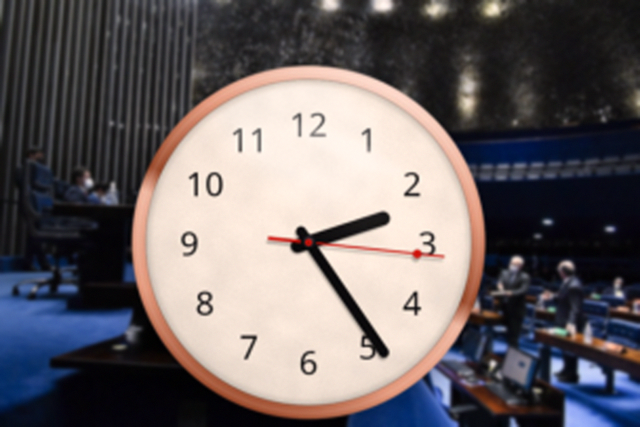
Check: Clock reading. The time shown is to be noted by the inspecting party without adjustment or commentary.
2:24:16
